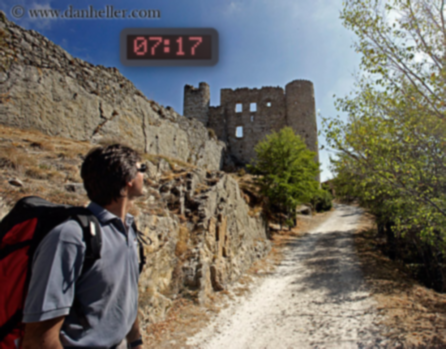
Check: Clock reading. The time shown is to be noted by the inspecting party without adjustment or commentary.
7:17
